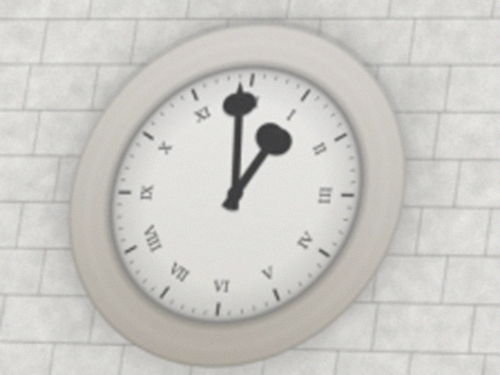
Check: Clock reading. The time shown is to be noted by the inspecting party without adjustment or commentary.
12:59
